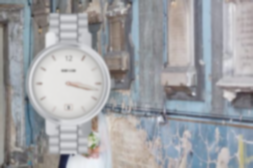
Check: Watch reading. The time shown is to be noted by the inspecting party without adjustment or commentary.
3:17
